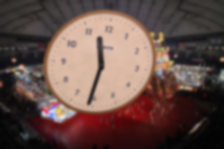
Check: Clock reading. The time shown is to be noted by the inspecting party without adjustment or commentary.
11:31
